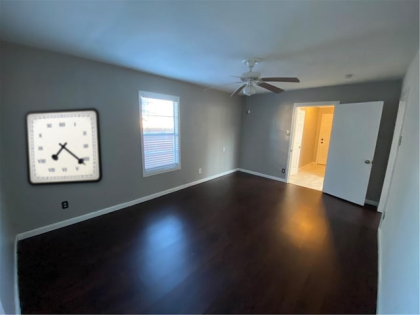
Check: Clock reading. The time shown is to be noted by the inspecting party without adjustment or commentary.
7:22
